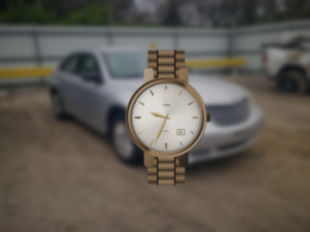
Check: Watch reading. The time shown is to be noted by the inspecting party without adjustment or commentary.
9:34
